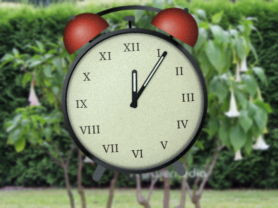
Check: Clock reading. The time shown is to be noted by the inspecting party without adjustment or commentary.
12:06
